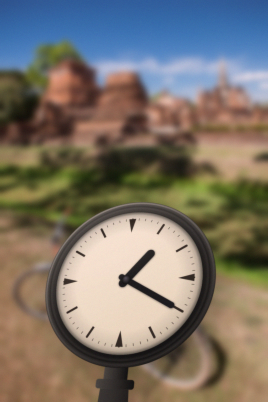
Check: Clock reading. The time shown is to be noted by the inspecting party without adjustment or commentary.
1:20
